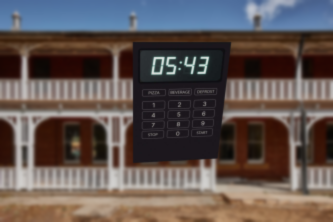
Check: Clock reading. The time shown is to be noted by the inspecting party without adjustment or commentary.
5:43
